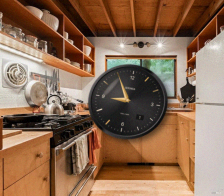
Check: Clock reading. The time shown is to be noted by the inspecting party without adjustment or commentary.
8:55
